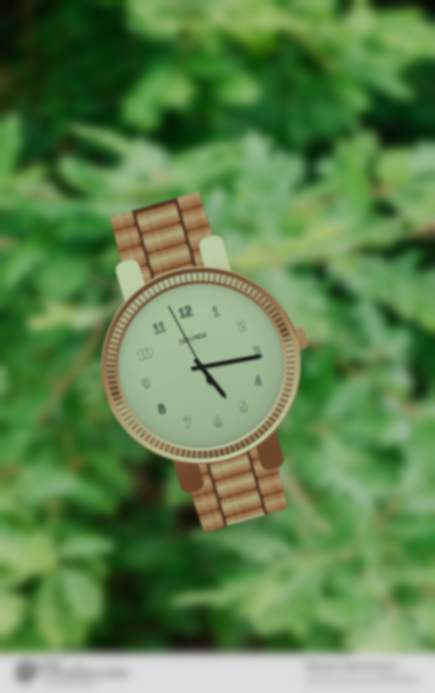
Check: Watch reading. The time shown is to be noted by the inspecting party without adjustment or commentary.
5:15:58
